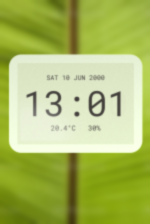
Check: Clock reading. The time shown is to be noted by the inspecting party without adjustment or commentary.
13:01
